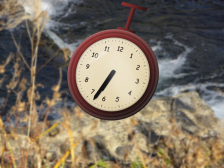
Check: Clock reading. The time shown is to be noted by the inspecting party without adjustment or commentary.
6:33
